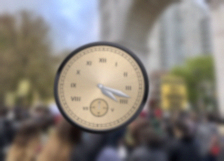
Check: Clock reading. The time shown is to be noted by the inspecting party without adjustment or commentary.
4:18
